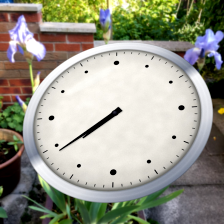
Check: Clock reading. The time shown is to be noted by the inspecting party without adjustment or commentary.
7:39
